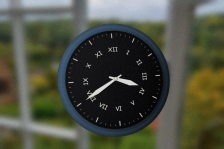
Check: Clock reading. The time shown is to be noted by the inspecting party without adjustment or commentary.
3:40
